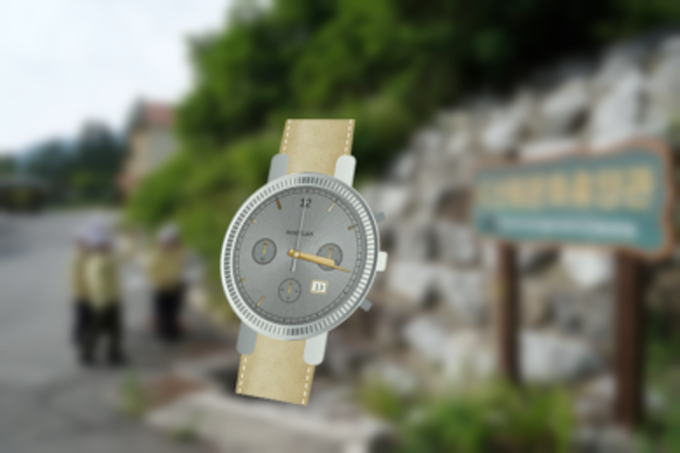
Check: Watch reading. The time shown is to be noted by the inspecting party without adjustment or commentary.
3:17
